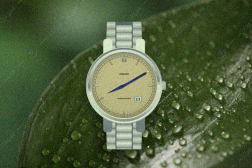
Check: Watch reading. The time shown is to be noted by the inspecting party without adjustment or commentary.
8:10
